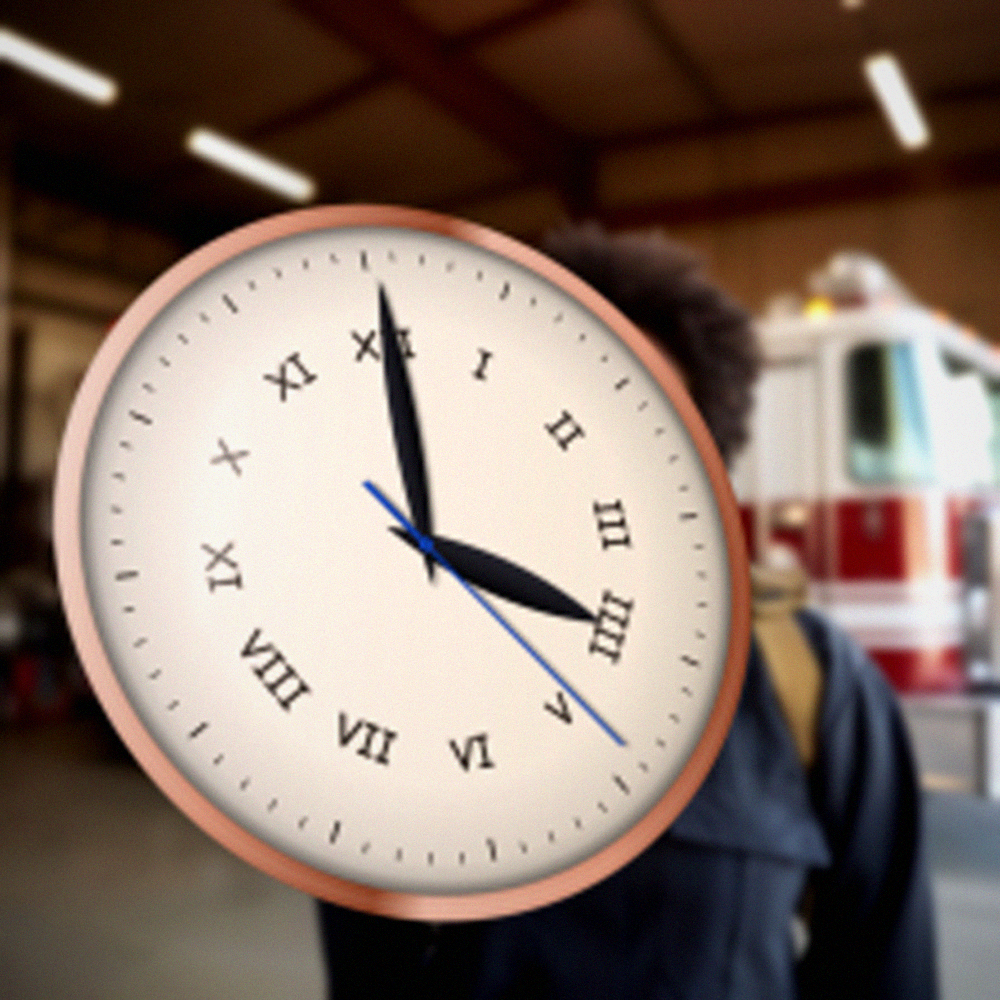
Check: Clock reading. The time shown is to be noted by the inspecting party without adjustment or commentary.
4:00:24
